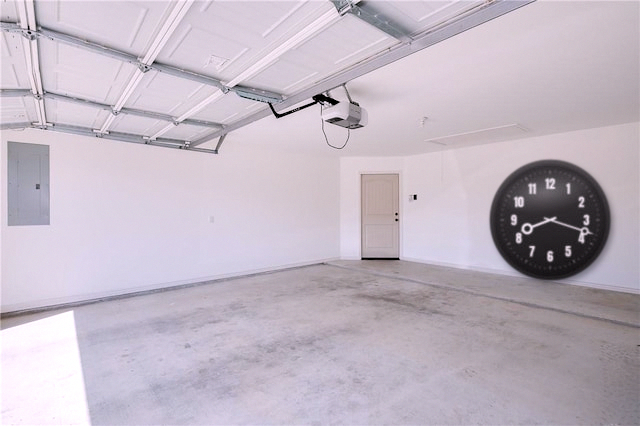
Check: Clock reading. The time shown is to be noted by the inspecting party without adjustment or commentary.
8:18
